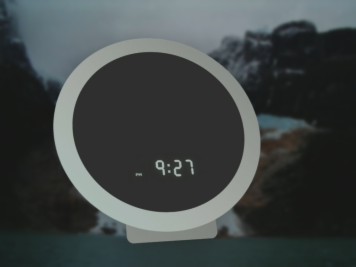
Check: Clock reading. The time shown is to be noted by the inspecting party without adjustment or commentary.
9:27
